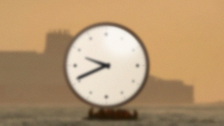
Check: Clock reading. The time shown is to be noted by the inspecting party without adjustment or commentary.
9:41
